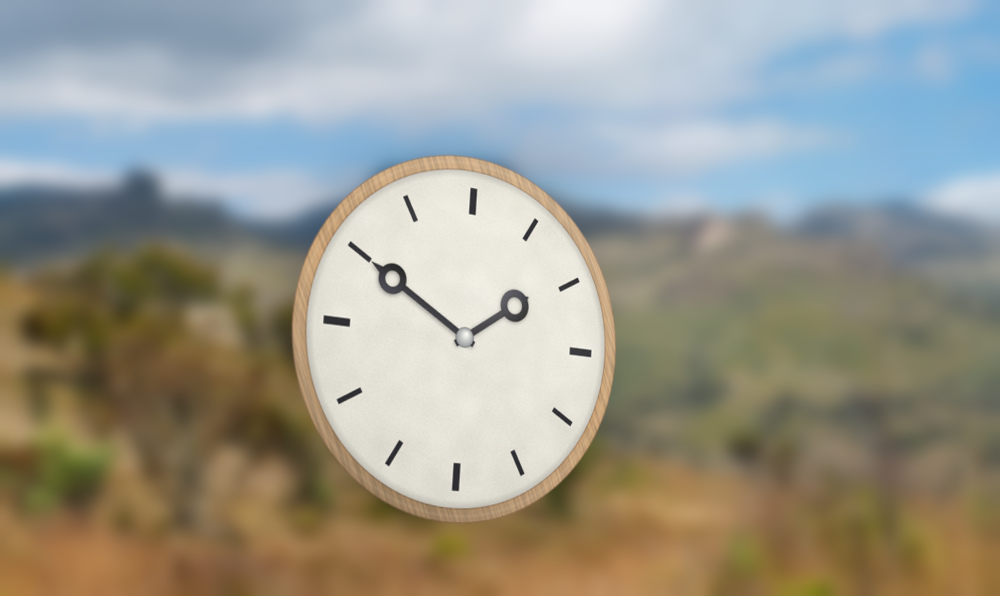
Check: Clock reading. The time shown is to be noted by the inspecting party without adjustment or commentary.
1:50
